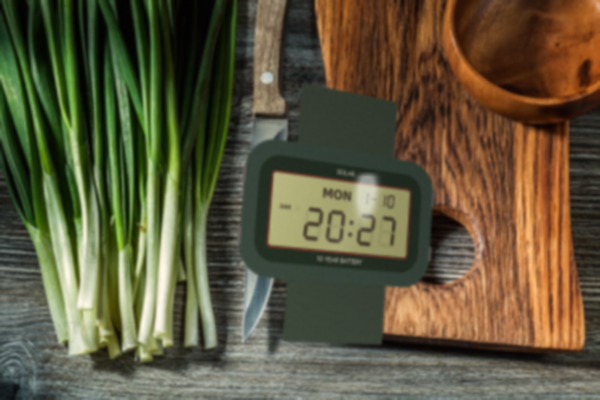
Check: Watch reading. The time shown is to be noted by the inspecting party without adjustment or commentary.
20:27
